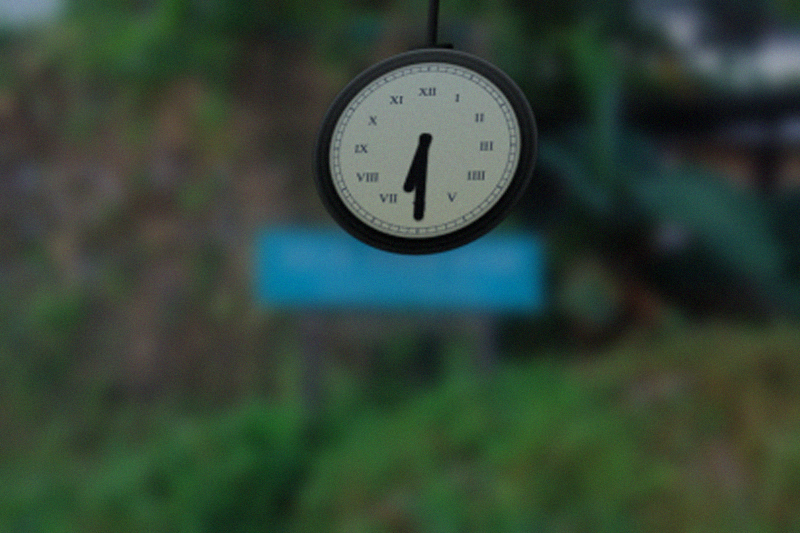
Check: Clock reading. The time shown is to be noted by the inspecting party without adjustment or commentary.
6:30
